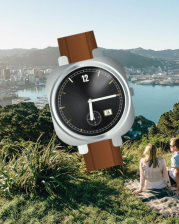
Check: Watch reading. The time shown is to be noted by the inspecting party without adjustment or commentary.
6:15
